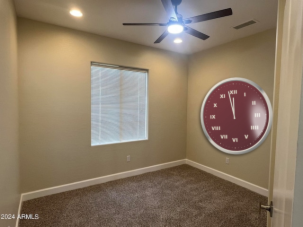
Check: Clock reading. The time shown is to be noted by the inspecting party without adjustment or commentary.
11:58
